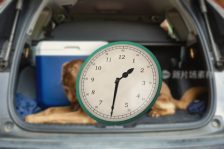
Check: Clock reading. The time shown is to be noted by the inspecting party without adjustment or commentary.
1:30
